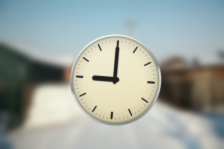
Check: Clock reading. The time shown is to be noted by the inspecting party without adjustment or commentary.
9:00
